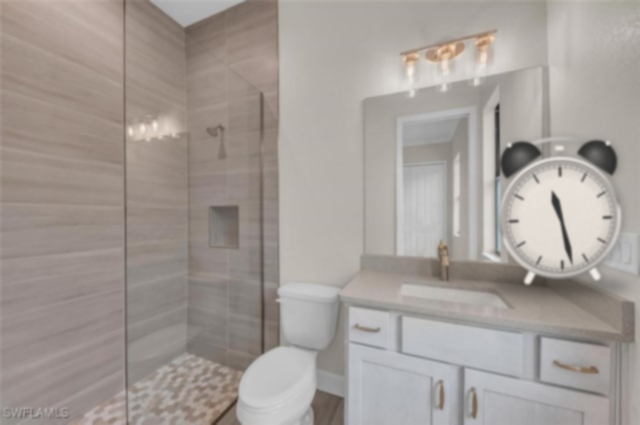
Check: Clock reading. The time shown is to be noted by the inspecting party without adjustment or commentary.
11:28
